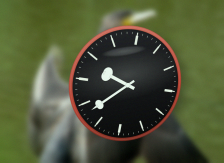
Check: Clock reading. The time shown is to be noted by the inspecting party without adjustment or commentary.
9:38
